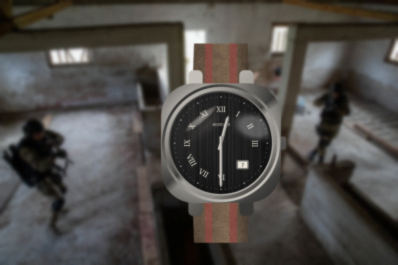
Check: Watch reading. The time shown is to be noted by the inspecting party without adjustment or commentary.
12:30
